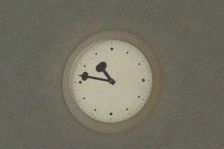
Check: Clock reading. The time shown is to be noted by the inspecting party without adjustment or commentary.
10:47
